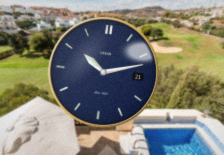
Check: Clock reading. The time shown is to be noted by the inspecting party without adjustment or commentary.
10:12
